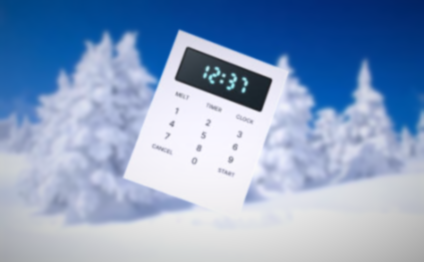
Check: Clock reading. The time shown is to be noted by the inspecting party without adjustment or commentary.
12:37
